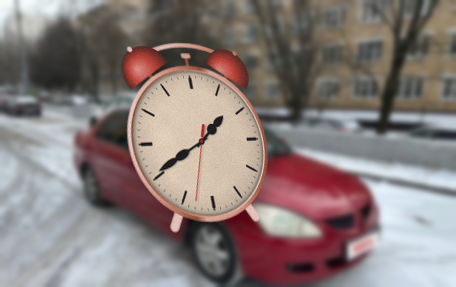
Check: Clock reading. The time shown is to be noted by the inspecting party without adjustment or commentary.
1:40:33
